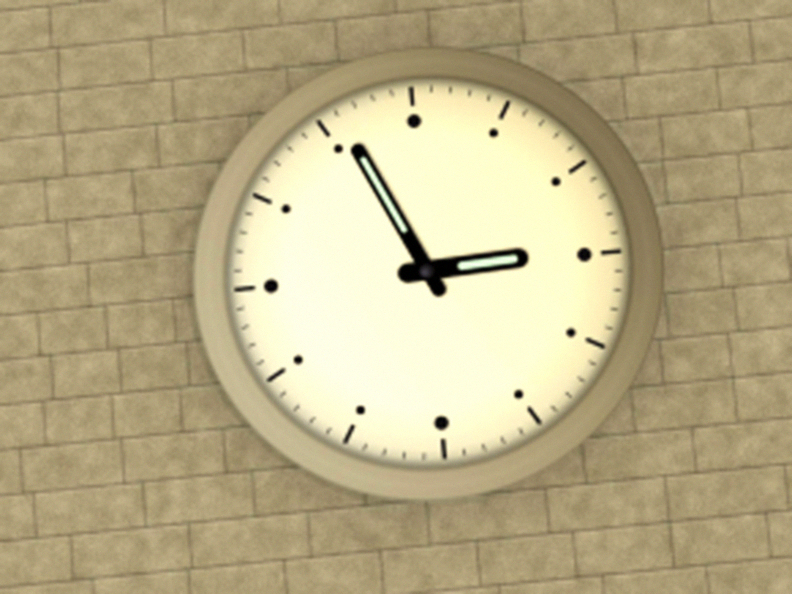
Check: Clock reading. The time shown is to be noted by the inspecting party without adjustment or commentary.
2:56
